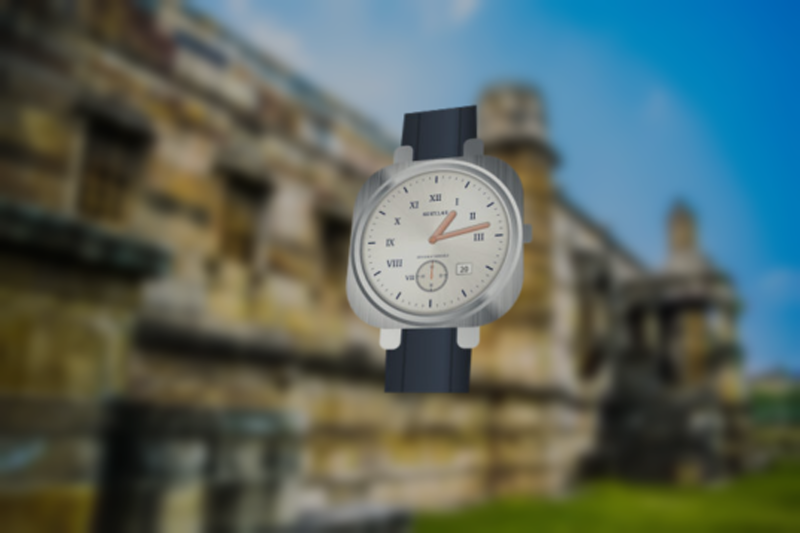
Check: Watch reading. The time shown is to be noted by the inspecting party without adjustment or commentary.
1:13
